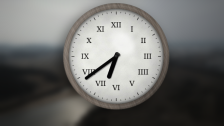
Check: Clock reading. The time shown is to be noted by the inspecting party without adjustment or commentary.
6:39
